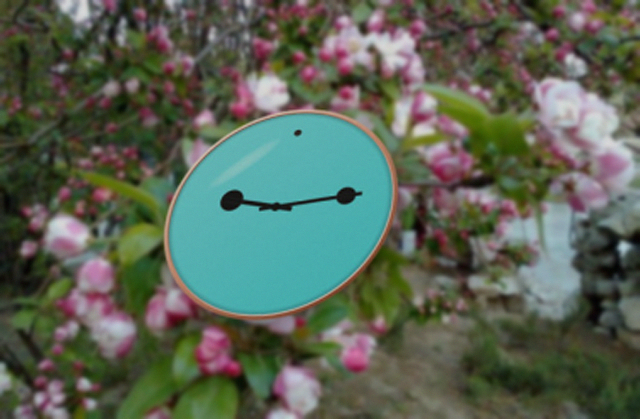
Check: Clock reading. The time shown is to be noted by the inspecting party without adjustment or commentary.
9:13
